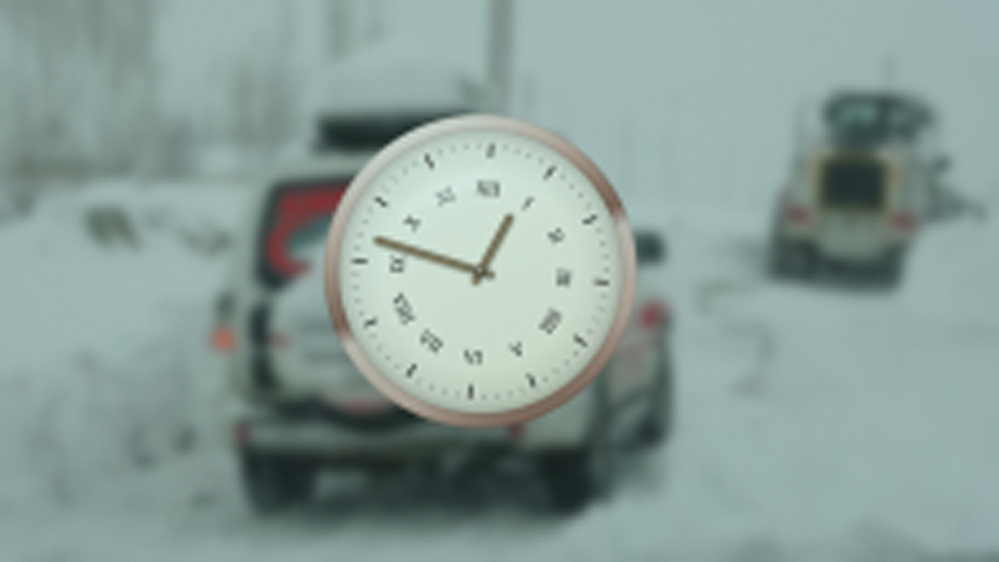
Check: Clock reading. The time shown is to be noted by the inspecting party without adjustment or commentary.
12:47
